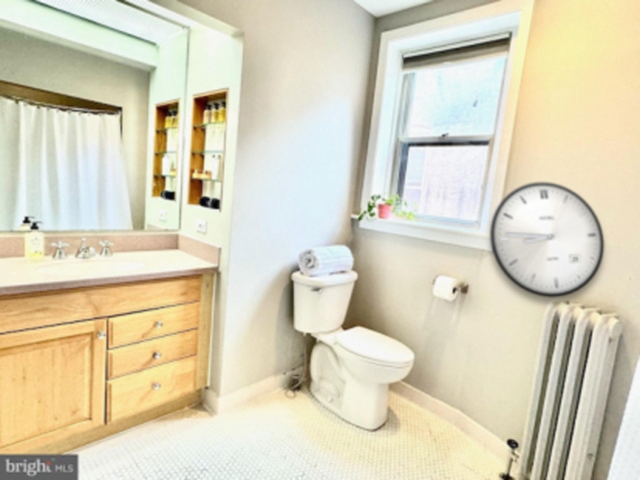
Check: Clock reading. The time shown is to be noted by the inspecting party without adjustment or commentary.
8:46
